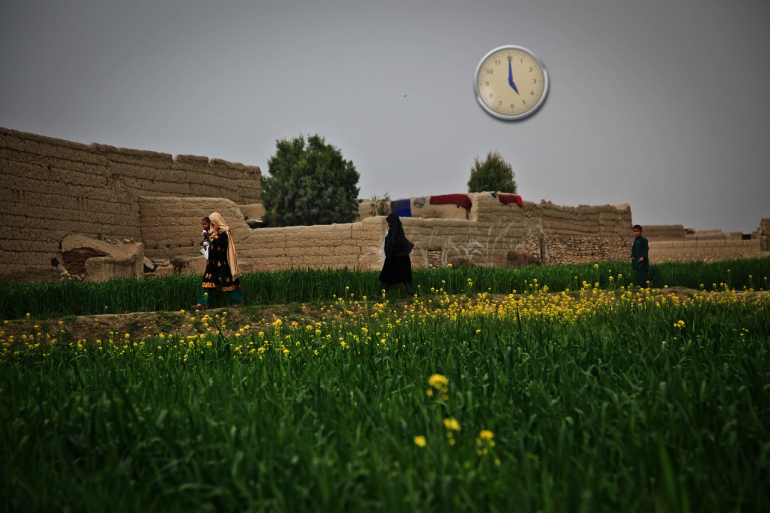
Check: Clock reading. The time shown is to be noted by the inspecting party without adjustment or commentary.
5:00
